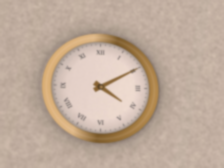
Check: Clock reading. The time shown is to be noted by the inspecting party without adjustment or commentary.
4:10
